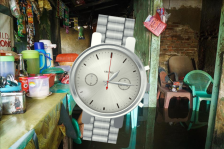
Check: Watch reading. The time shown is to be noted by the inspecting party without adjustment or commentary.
1:15
